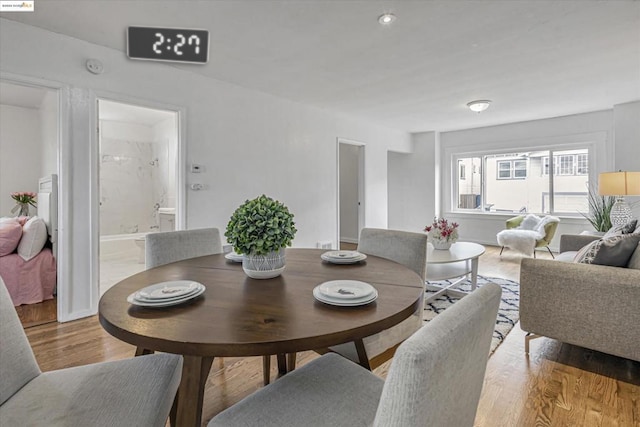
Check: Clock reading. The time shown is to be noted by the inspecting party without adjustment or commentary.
2:27
